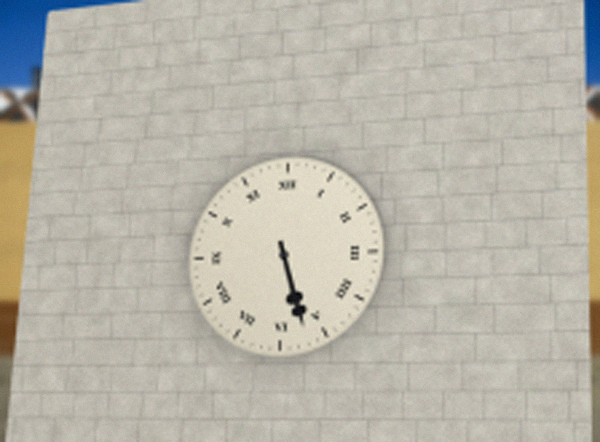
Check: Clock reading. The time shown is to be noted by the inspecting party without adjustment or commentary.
5:27
